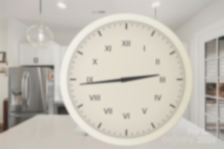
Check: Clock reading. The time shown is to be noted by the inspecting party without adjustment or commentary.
2:44
